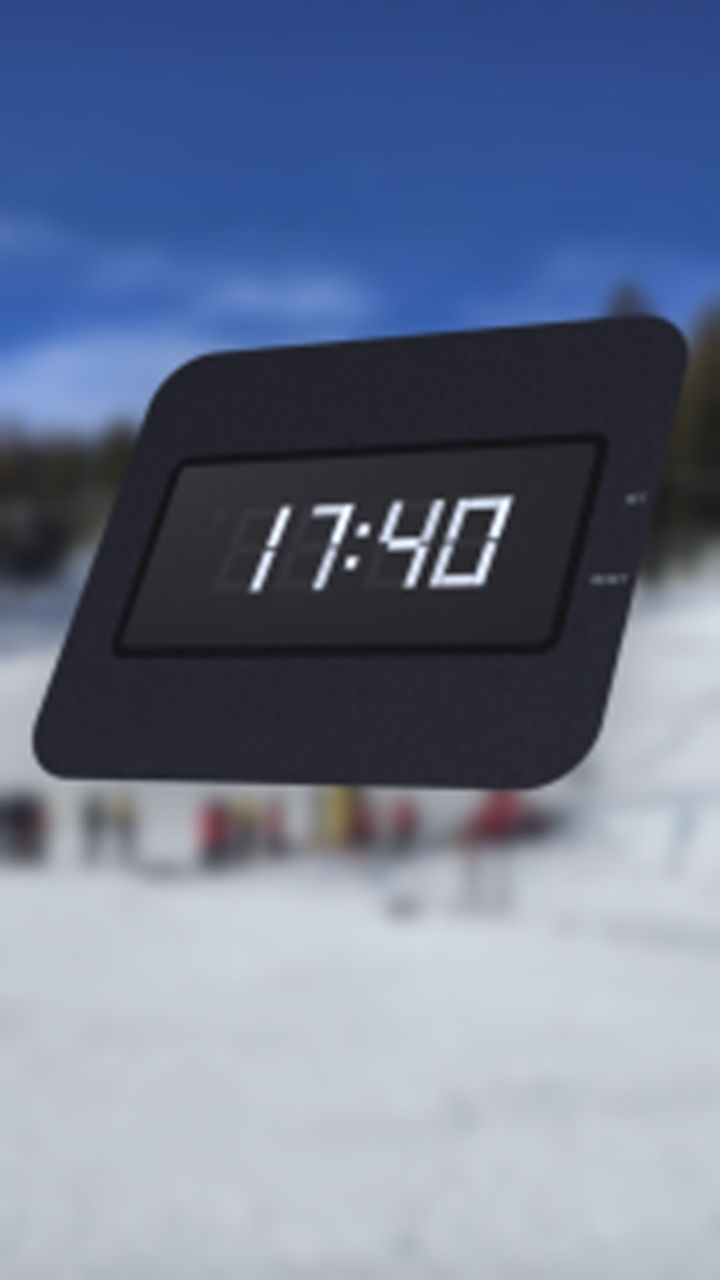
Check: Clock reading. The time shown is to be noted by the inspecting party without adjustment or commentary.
17:40
